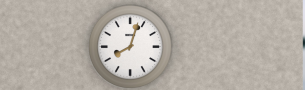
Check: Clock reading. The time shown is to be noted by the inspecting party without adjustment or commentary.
8:03
